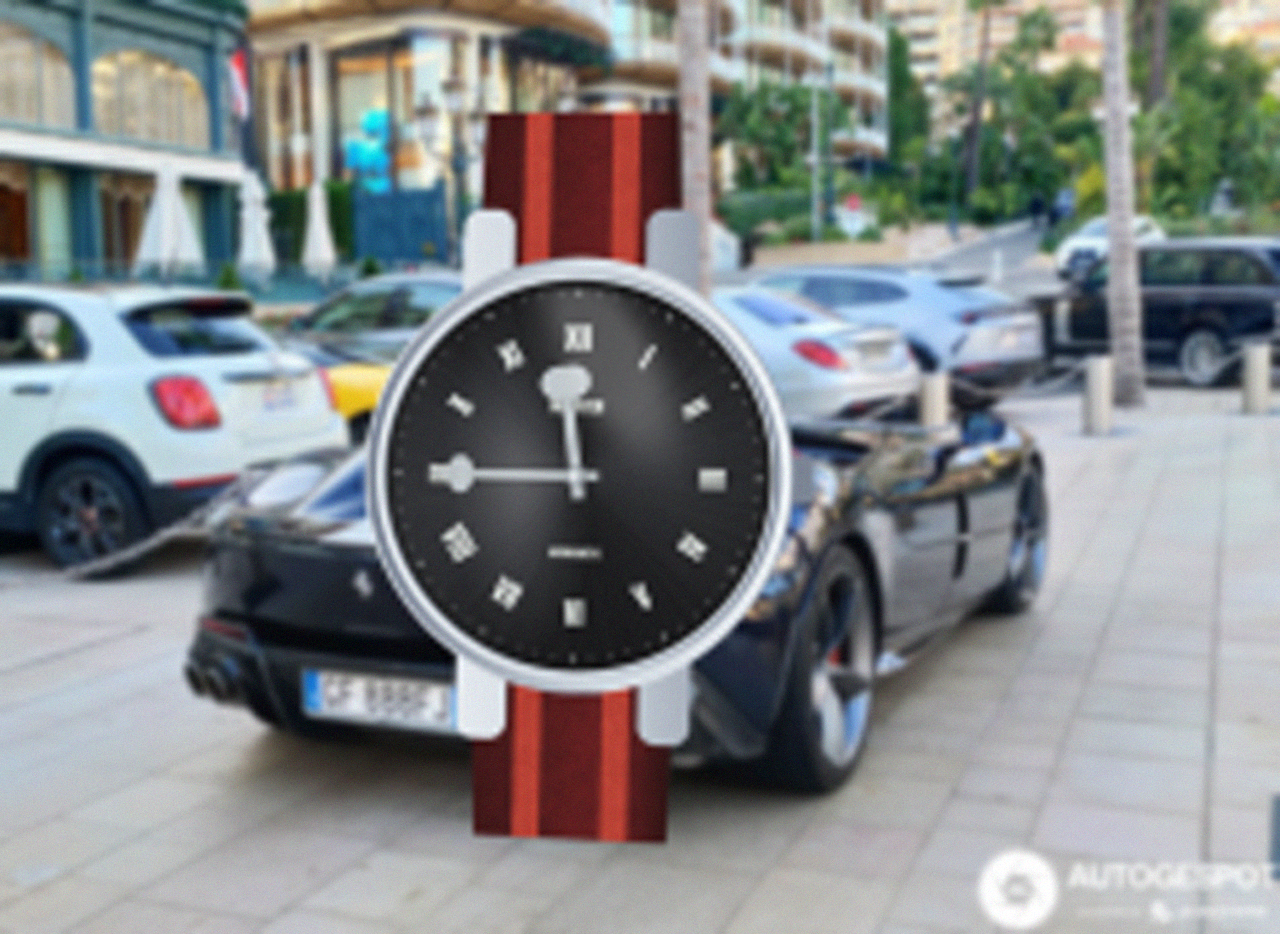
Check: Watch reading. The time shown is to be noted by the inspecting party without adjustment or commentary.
11:45
